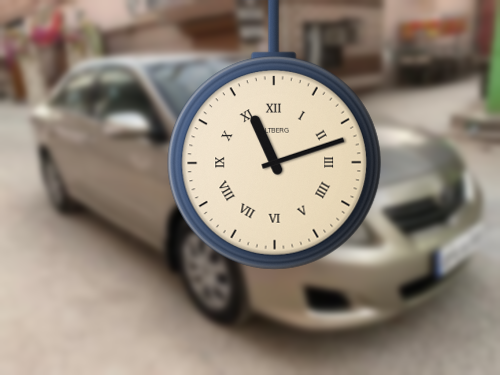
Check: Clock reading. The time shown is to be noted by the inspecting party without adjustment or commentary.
11:12
